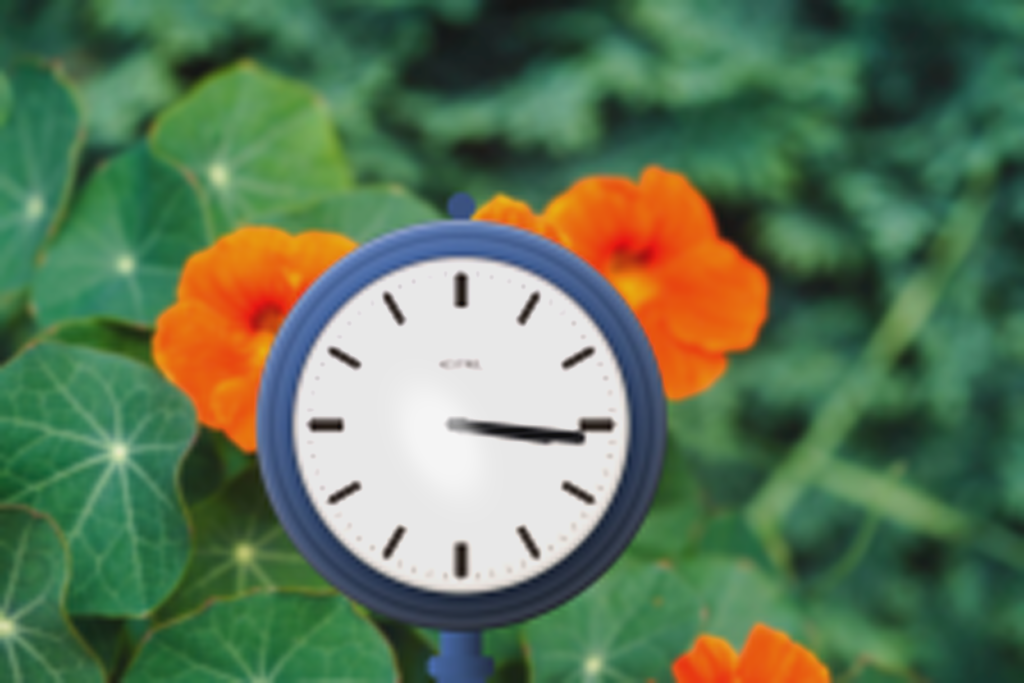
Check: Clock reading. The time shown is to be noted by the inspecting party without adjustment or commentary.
3:16
